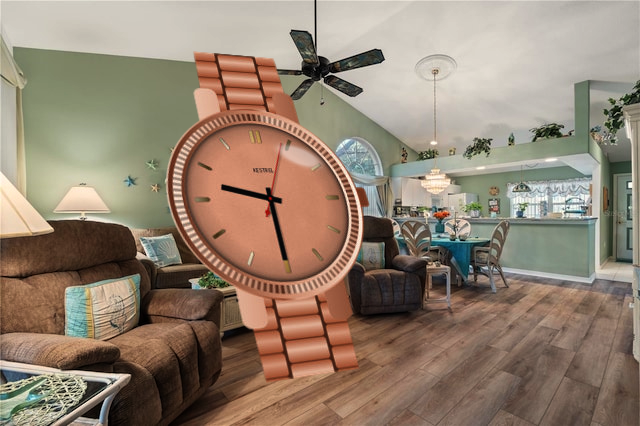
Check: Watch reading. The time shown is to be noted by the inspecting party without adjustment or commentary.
9:30:04
